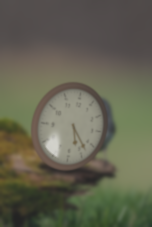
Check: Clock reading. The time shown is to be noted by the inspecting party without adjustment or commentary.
5:23
